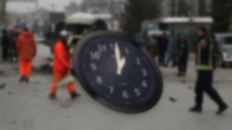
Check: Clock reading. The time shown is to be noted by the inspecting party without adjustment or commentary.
1:01
